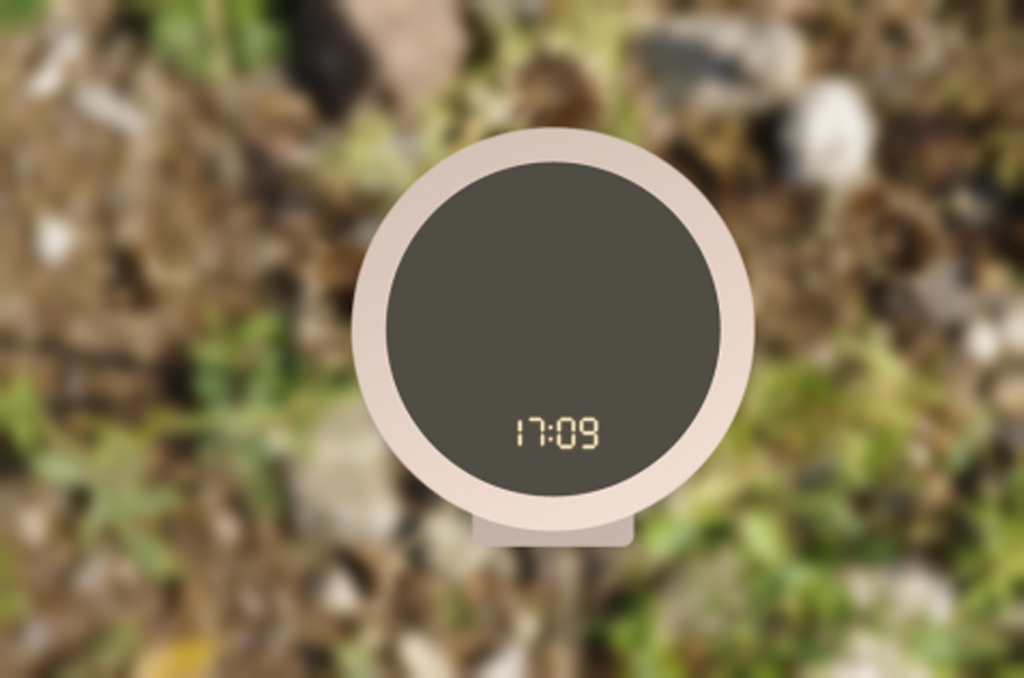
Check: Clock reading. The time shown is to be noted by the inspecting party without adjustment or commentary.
17:09
